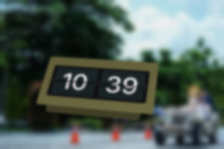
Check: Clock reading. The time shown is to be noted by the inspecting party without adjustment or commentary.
10:39
